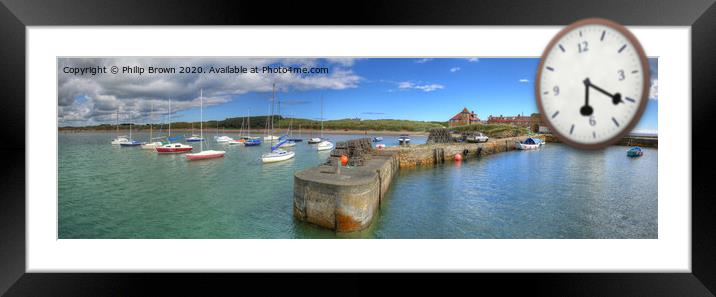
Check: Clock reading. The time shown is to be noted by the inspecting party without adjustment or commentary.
6:21
